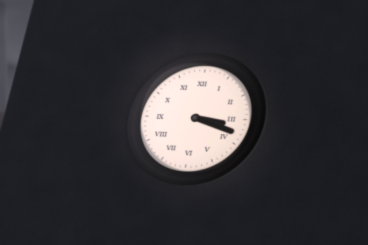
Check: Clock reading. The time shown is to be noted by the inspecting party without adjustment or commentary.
3:18
